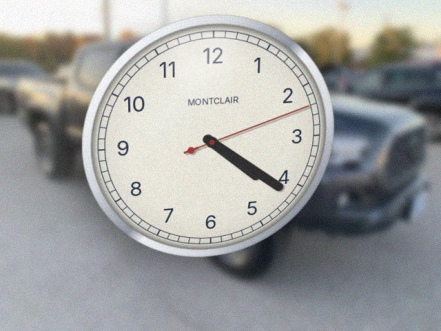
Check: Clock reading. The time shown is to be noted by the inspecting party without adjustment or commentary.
4:21:12
